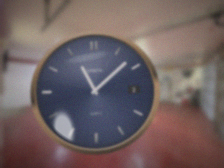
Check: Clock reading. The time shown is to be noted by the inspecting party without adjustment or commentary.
11:08
